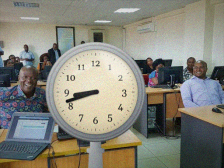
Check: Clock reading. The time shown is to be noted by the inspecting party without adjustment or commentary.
8:42
